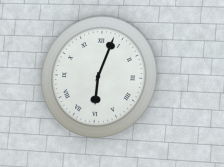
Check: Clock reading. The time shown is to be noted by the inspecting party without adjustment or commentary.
6:03
